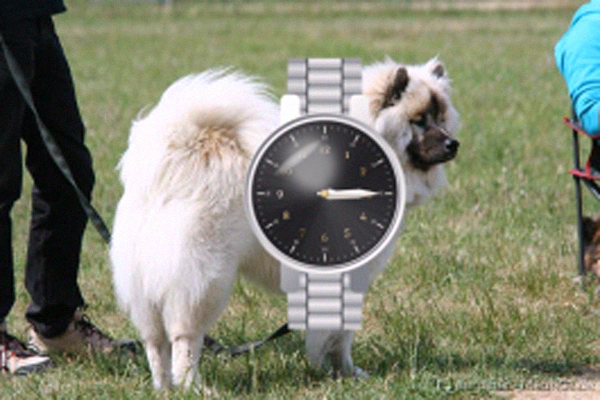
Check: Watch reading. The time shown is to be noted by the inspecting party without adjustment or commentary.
3:15
